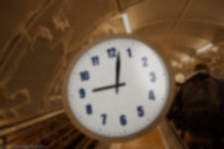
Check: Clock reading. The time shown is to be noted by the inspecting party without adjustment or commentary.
9:02
